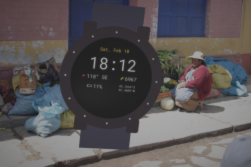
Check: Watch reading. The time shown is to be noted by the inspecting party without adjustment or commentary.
18:12
